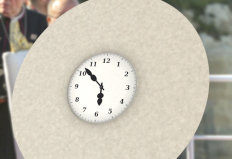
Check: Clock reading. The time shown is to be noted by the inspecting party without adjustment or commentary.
5:52
